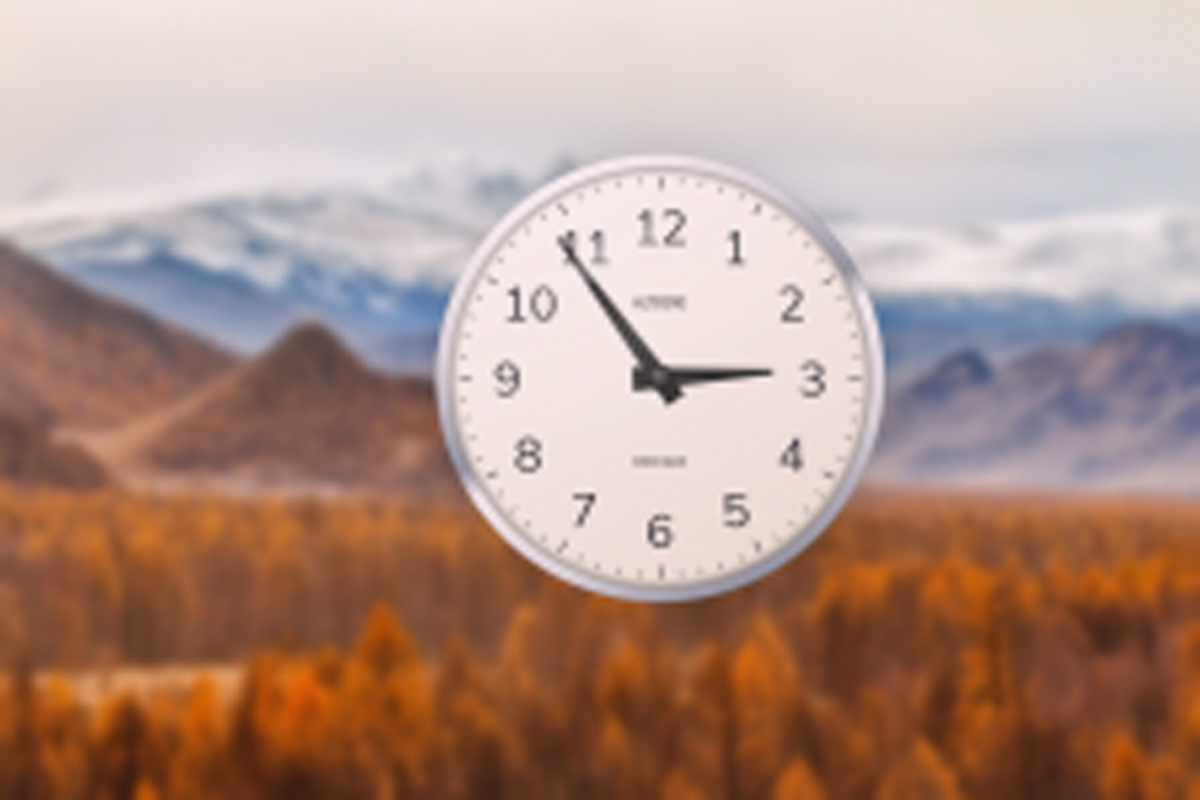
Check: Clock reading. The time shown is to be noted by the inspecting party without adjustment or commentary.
2:54
